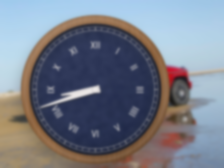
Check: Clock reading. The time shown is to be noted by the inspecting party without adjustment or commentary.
8:42
